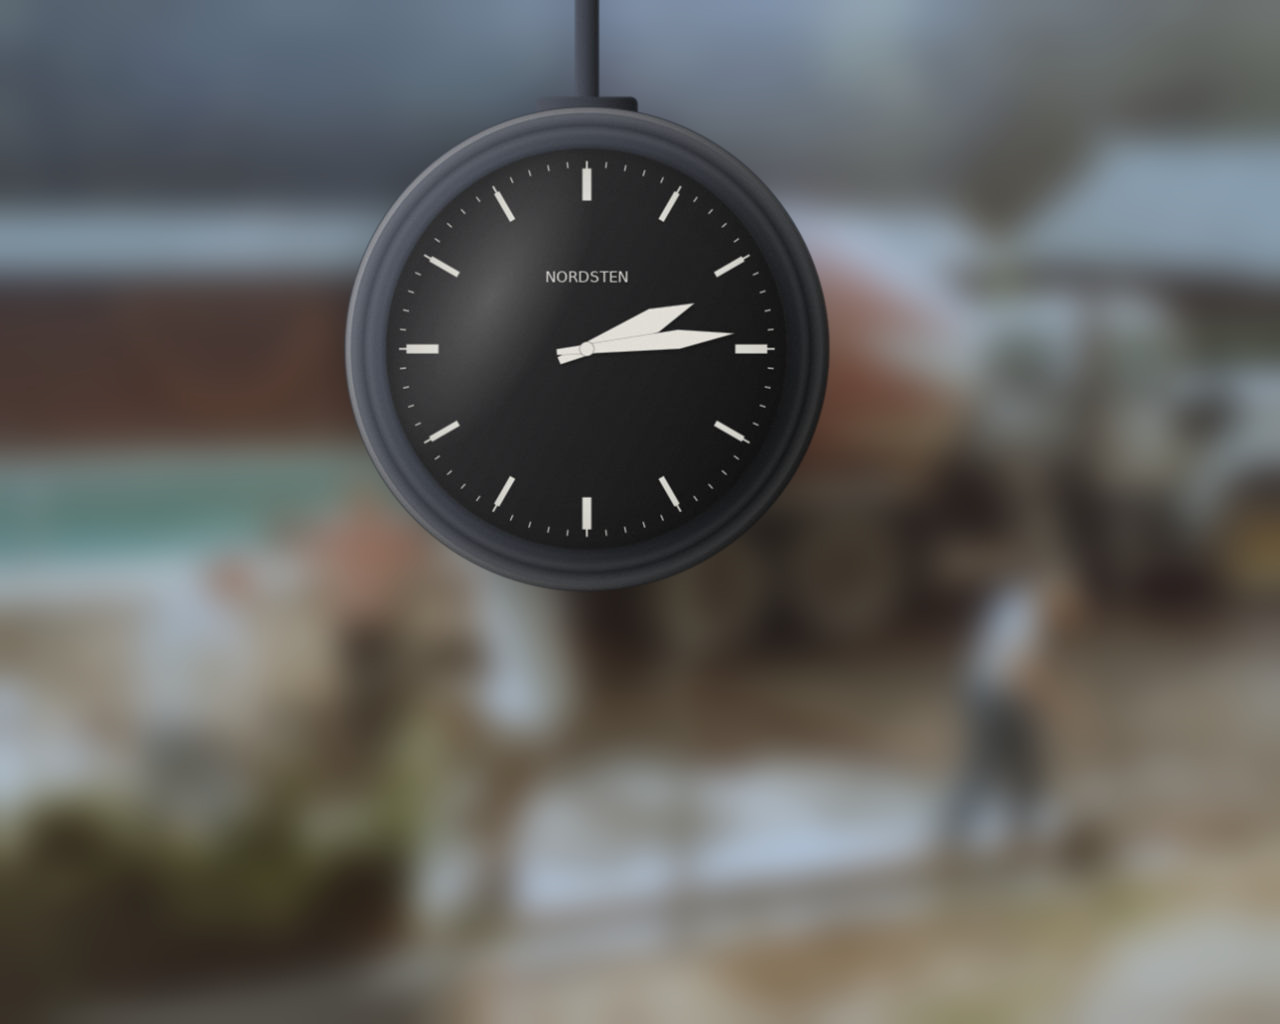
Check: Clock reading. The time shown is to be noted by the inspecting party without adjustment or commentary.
2:14
